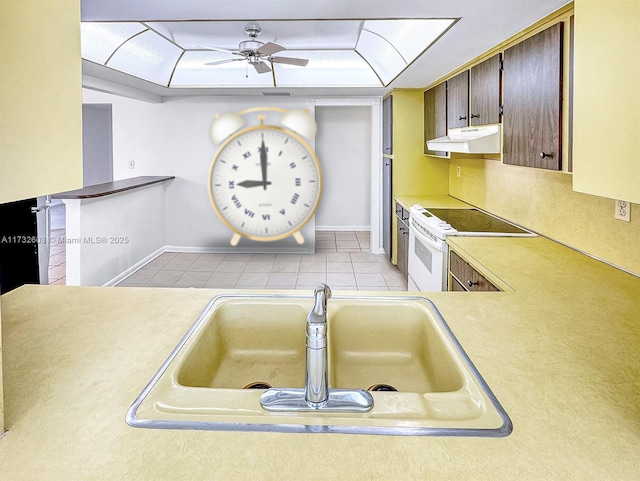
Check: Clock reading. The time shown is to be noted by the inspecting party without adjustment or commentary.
9:00
